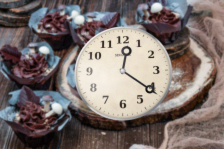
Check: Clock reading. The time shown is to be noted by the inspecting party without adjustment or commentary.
12:21
